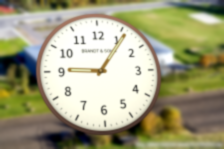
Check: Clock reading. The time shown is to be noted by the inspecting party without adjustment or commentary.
9:06
